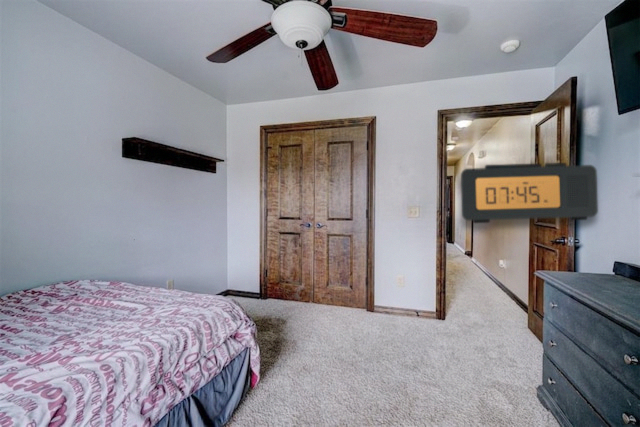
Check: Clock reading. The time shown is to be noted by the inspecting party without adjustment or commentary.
7:45
